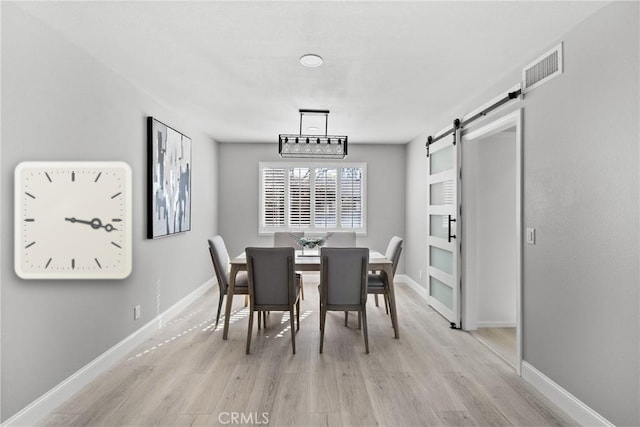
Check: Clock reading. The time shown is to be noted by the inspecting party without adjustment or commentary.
3:17
